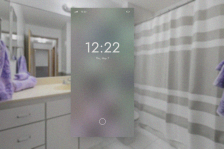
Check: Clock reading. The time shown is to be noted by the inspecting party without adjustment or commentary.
12:22
